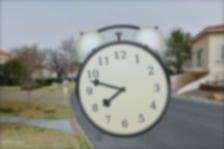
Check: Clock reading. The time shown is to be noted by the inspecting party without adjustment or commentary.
7:48
